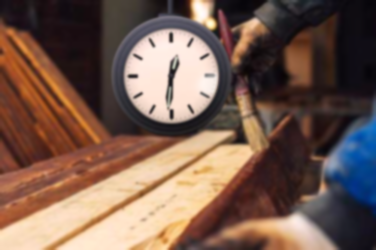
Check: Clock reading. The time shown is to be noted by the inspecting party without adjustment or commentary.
12:31
